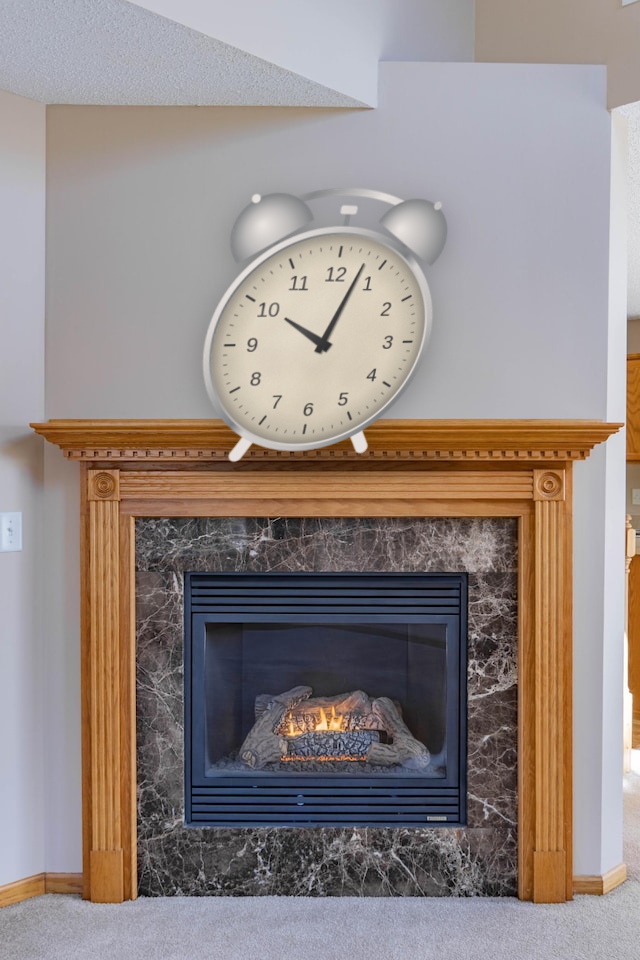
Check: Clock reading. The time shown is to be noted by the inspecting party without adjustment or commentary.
10:03
